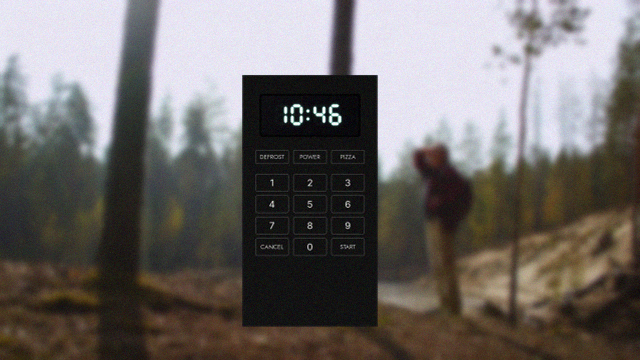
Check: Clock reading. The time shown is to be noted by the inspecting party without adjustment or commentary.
10:46
